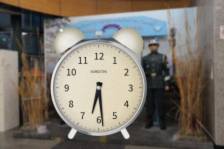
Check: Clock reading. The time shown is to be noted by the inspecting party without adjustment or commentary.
6:29
